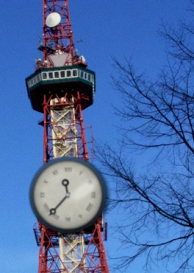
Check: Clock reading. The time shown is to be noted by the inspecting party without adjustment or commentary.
11:37
